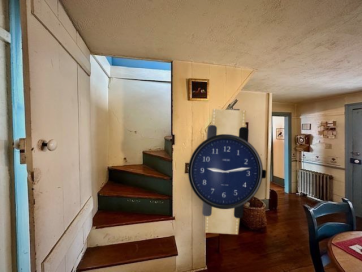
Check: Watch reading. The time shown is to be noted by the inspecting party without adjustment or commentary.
9:13
